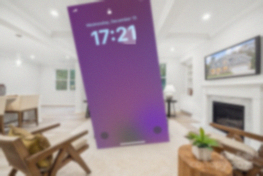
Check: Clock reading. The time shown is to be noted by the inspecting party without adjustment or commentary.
17:21
